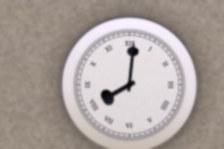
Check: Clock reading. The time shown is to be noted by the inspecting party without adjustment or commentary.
8:01
